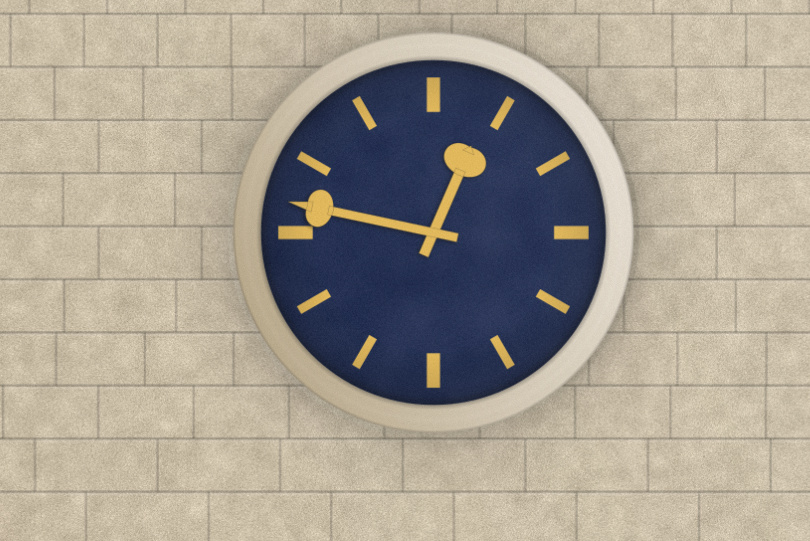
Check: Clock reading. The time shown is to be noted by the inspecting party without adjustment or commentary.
12:47
